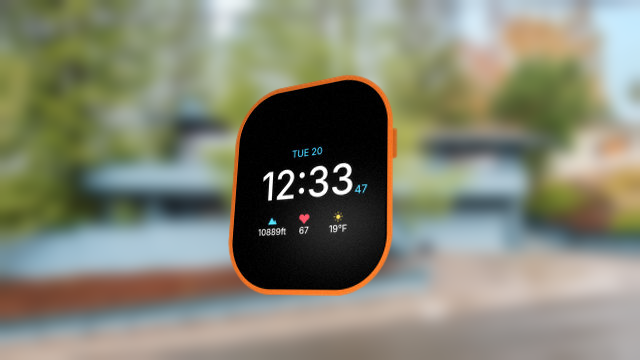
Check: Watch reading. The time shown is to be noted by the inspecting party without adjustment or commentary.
12:33:47
